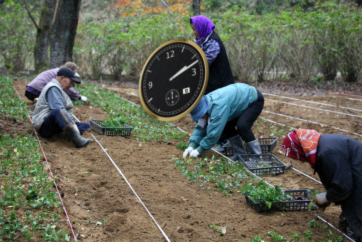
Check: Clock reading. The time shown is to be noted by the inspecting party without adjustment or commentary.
2:12
